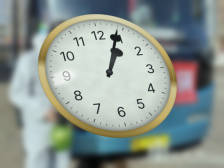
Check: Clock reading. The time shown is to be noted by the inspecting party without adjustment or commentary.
1:04
